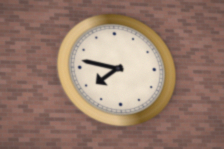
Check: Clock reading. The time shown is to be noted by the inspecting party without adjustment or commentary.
7:47
